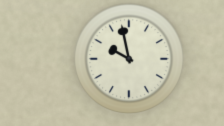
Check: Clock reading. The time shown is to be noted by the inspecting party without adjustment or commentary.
9:58
